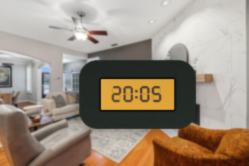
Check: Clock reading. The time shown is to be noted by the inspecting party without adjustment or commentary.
20:05
